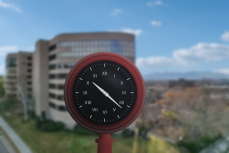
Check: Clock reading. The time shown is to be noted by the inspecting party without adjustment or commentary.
10:22
